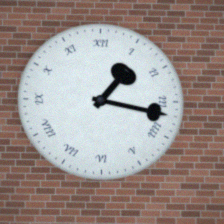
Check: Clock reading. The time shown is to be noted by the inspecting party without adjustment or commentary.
1:17
